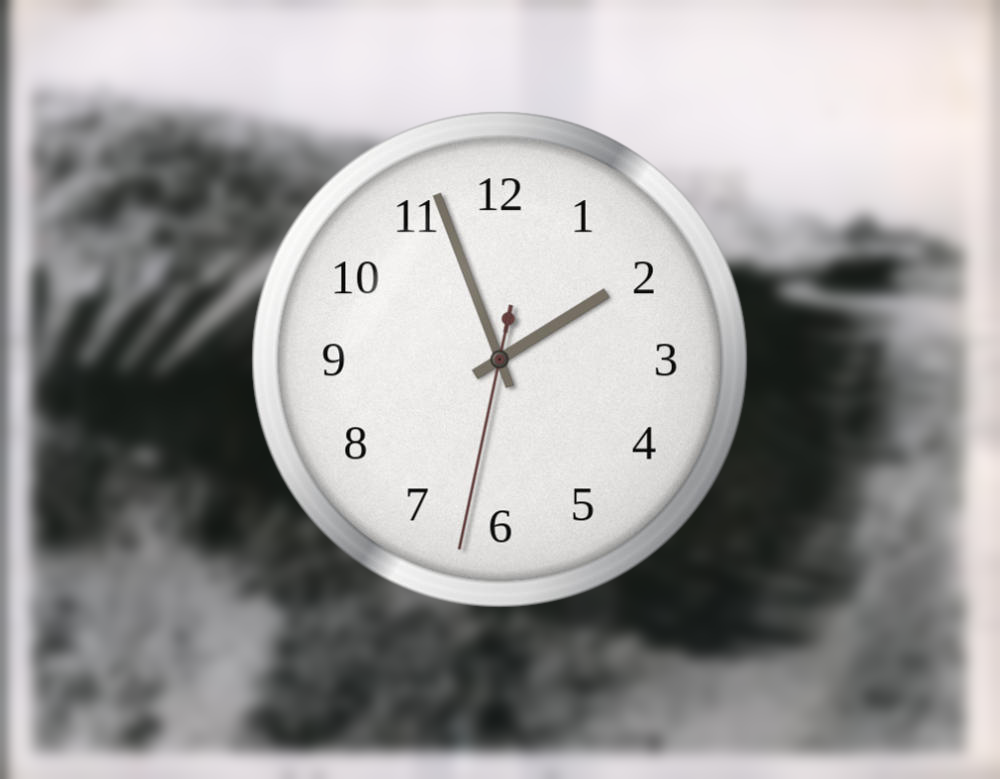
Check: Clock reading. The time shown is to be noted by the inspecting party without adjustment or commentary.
1:56:32
